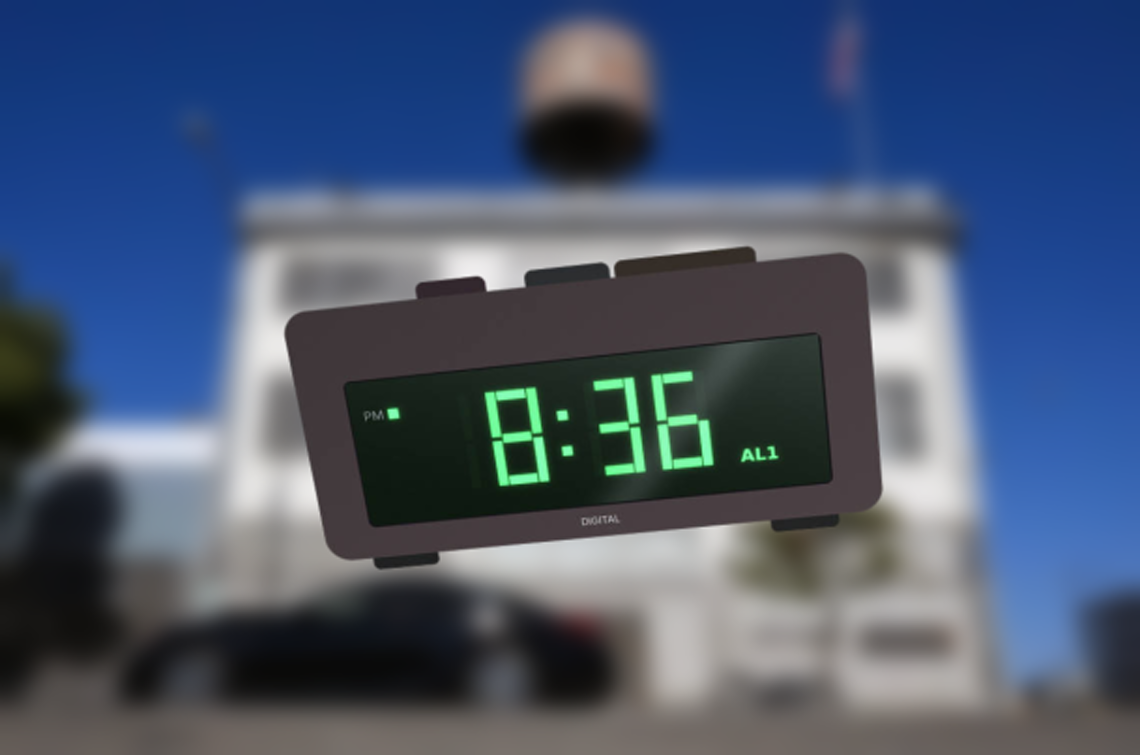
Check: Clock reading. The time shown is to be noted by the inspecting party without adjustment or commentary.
8:36
